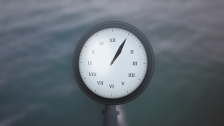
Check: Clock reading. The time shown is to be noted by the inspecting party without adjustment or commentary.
1:05
